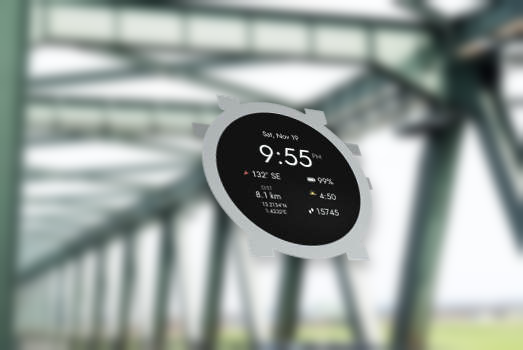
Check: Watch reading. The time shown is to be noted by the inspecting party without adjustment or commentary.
9:55
